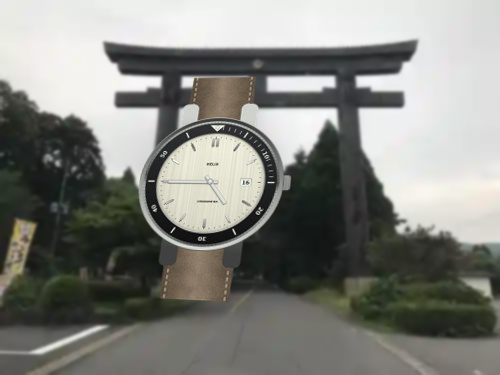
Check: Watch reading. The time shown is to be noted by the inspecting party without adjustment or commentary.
4:45
